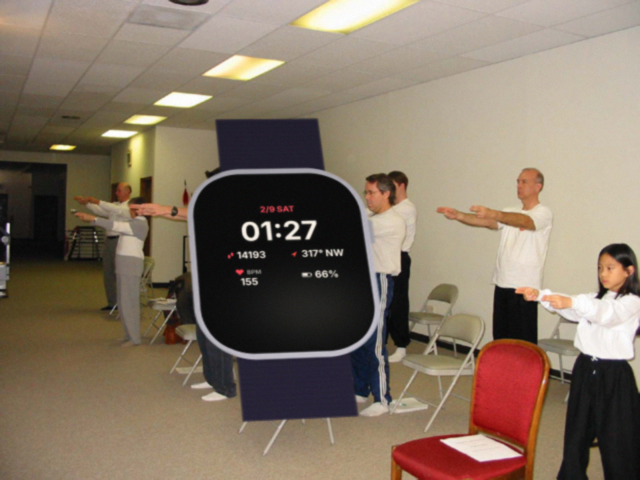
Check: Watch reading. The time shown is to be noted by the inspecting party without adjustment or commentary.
1:27
